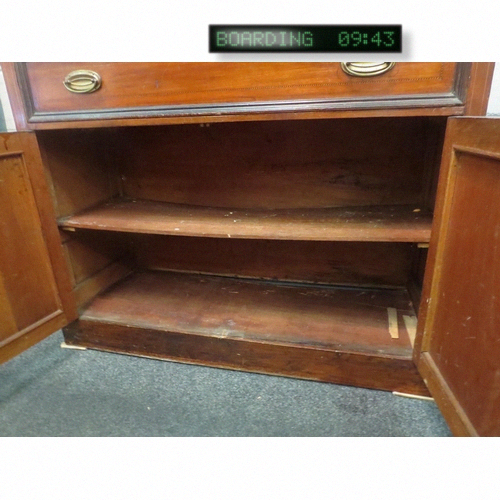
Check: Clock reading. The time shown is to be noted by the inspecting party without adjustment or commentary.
9:43
